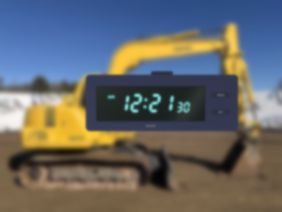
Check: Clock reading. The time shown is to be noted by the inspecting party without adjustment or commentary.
12:21
